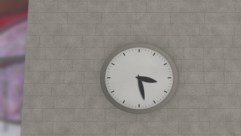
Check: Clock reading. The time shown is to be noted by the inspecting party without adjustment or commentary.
3:28
